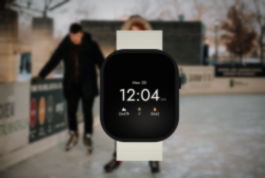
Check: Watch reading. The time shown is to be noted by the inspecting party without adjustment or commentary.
12:04
